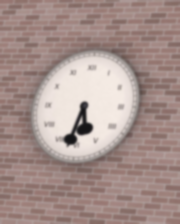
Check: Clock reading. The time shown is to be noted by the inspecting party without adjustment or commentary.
5:32
